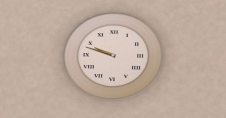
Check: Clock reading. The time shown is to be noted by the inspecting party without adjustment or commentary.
9:48
